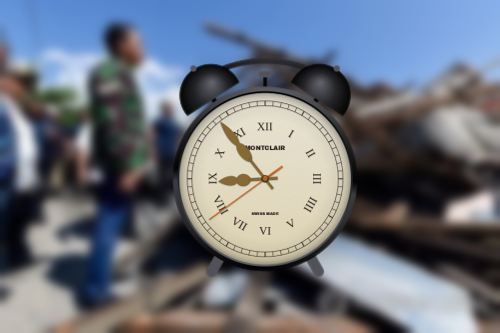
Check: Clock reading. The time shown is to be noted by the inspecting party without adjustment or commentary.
8:53:39
